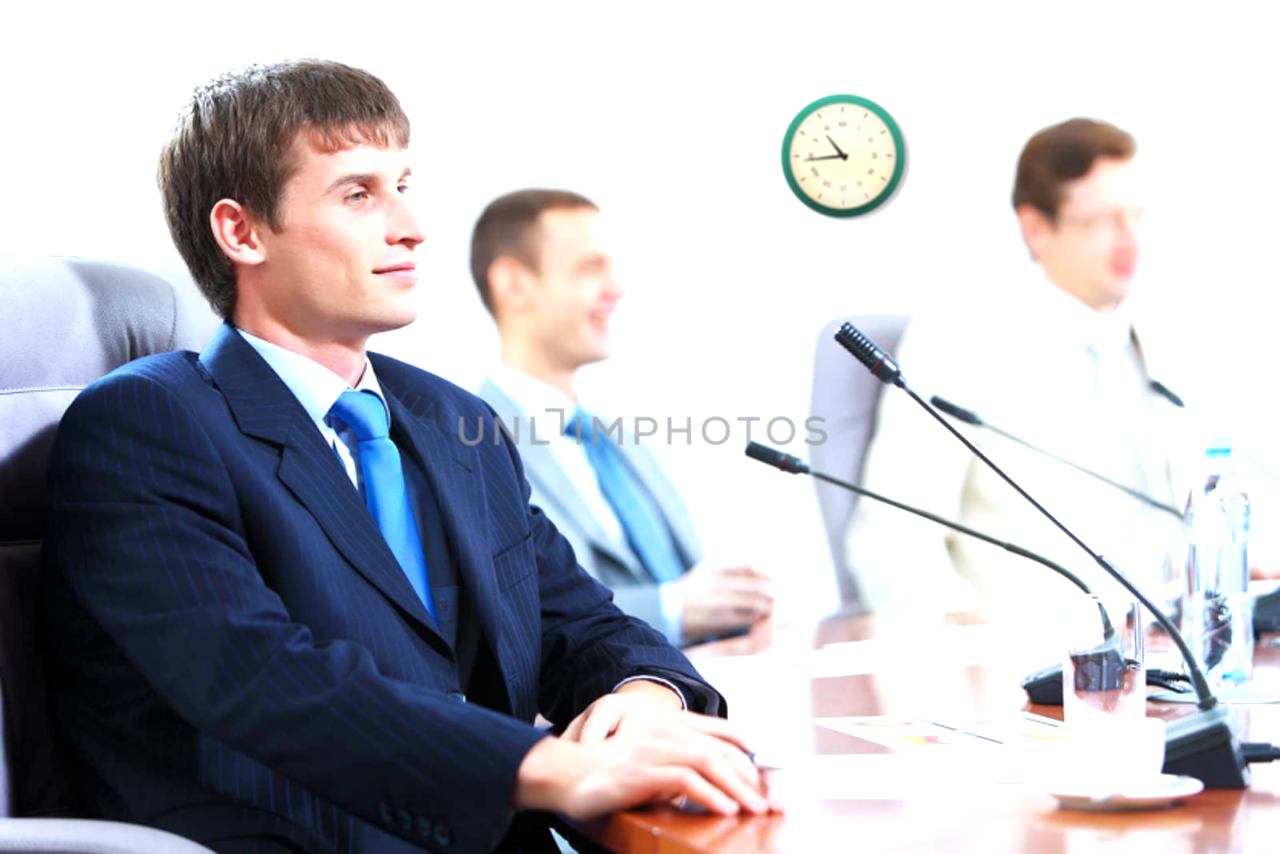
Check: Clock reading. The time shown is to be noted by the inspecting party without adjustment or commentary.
10:44
